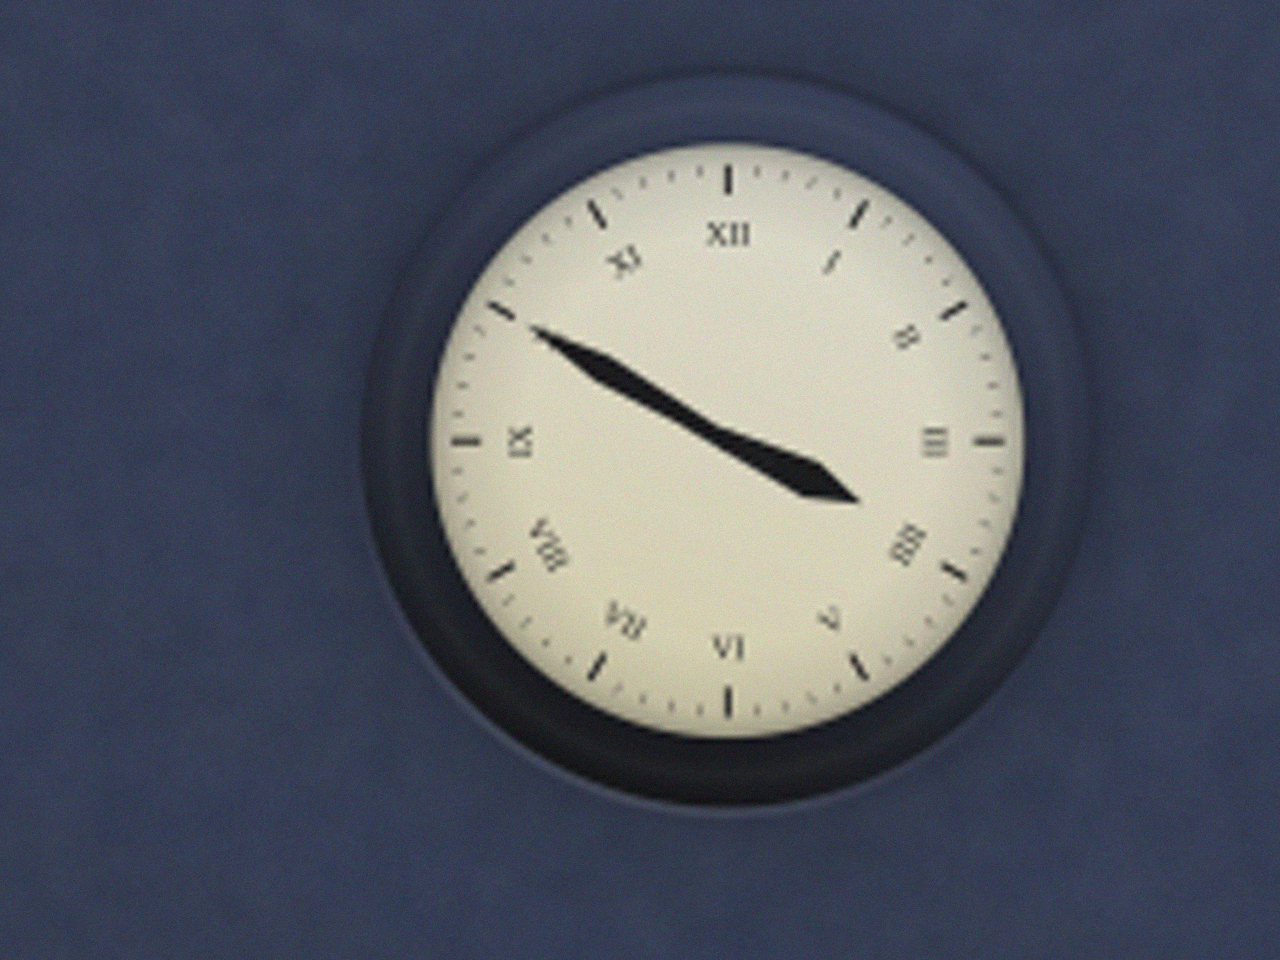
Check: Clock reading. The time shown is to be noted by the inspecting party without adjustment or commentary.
3:50
